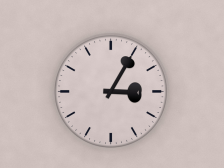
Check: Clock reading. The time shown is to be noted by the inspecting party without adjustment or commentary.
3:05
